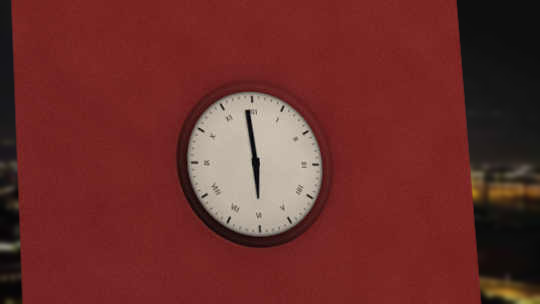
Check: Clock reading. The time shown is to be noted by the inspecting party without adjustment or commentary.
5:59
